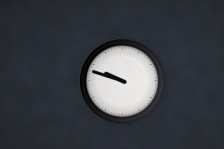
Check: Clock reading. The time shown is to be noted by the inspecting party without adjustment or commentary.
9:48
